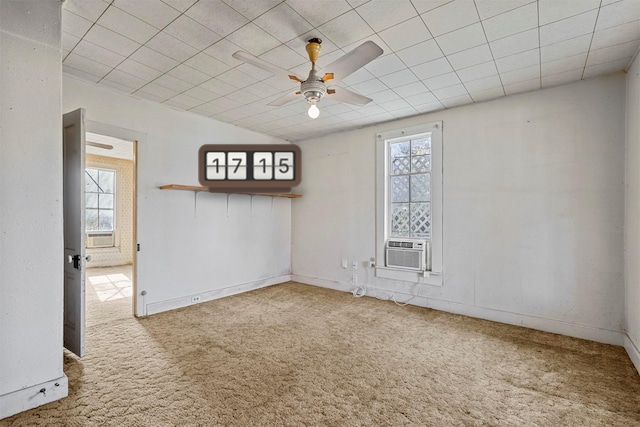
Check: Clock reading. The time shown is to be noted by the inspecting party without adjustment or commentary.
17:15
